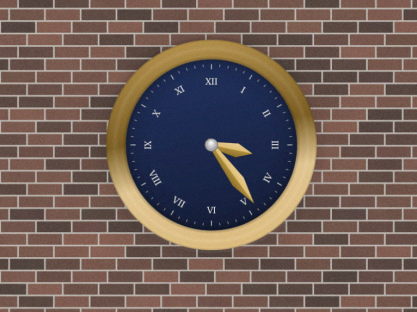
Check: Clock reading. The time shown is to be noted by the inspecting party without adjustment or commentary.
3:24
